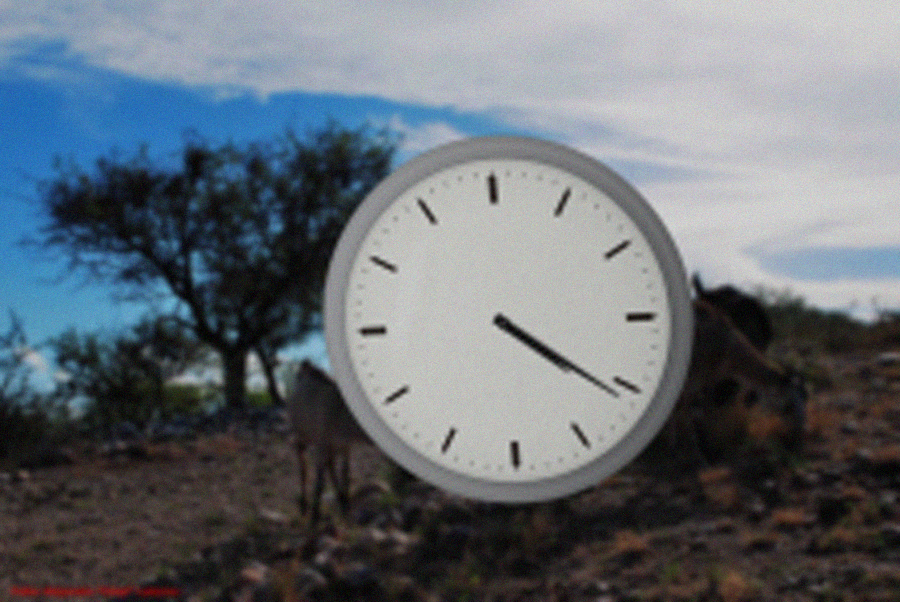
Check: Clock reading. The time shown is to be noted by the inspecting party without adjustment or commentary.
4:21
